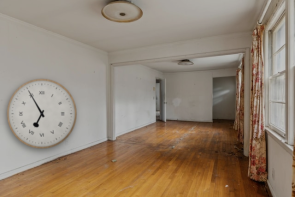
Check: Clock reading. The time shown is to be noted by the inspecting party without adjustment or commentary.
6:55
